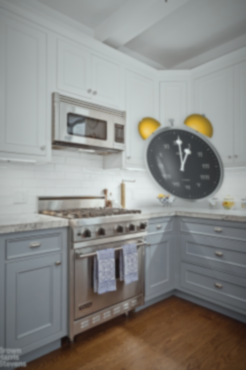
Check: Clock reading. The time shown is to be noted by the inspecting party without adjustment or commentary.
1:01
